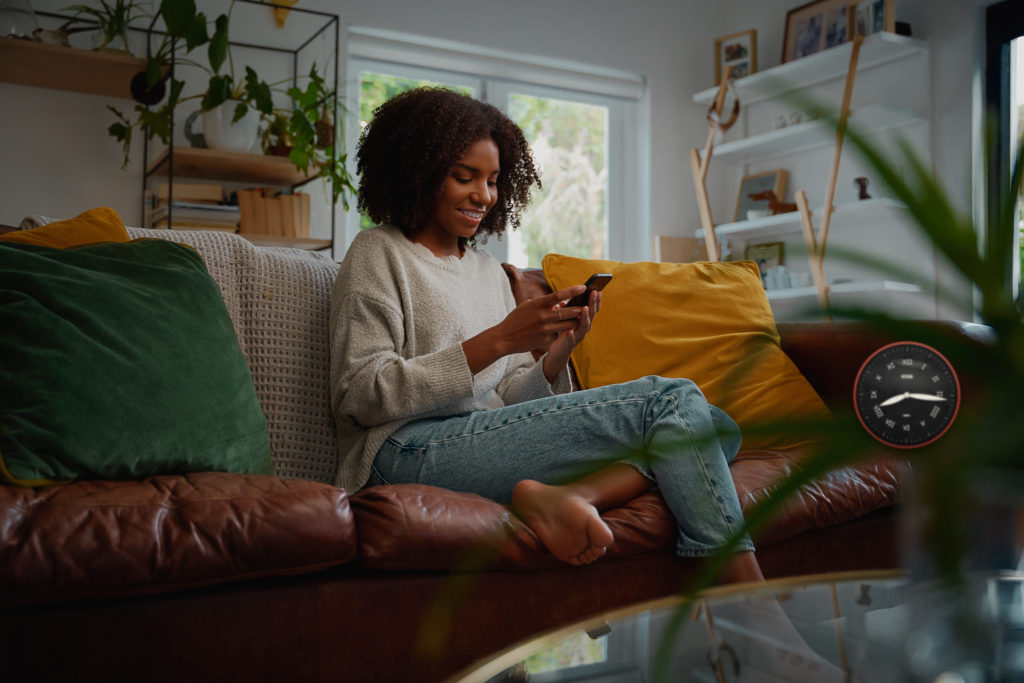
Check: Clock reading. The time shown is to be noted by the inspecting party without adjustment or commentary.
8:16
